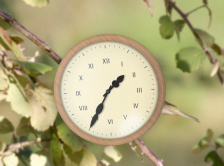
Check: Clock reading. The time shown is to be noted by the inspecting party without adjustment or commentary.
1:35
